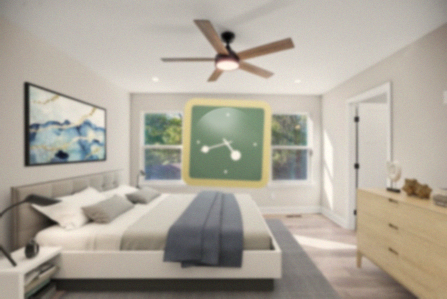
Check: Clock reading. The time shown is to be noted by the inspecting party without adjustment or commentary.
4:42
